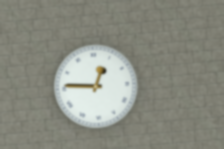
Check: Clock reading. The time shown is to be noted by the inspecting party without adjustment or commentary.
12:46
